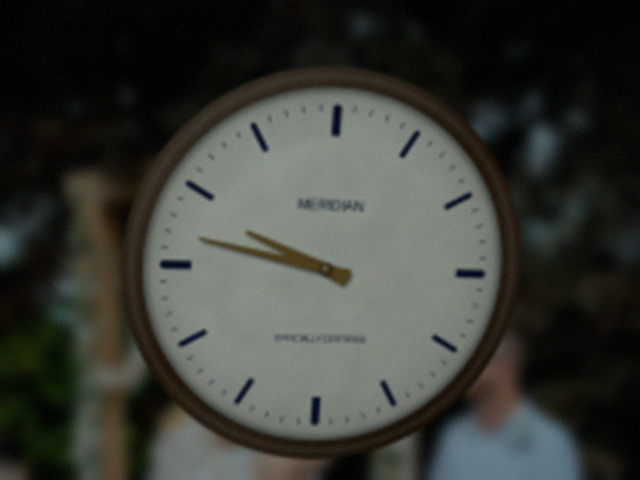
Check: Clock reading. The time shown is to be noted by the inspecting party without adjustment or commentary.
9:47
